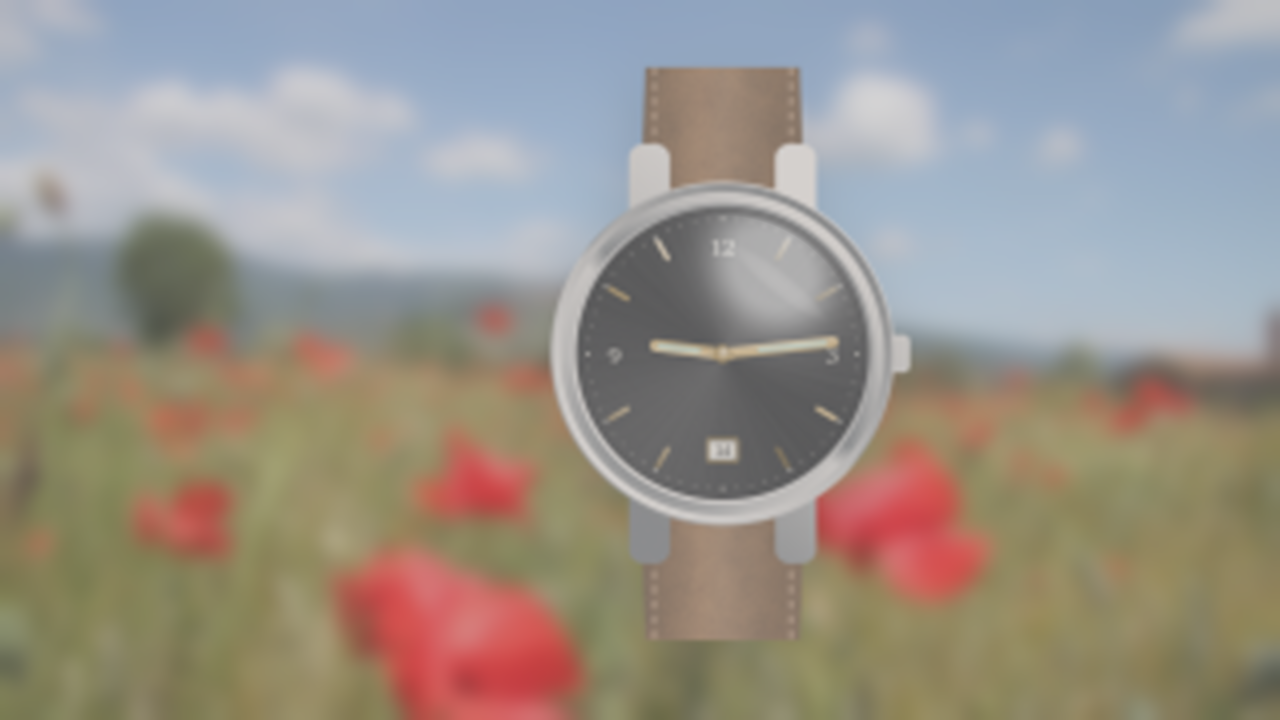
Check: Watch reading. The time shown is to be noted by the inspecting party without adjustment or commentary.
9:14
